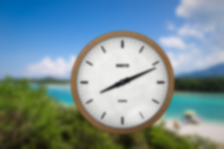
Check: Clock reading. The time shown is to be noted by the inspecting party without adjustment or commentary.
8:11
